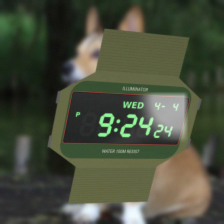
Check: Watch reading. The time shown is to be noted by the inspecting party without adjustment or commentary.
9:24:24
